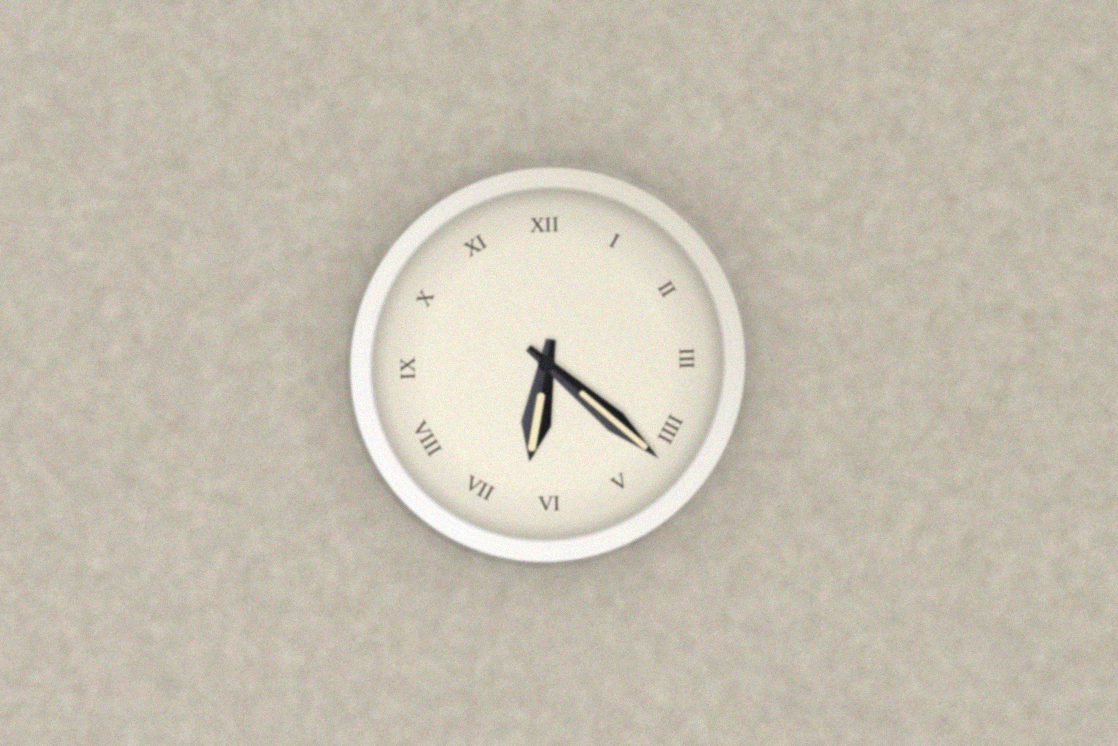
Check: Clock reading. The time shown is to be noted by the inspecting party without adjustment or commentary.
6:22
